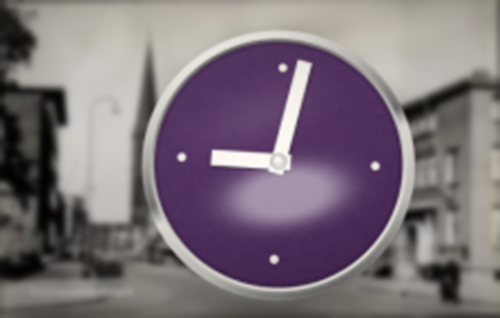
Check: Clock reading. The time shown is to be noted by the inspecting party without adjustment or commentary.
9:02
